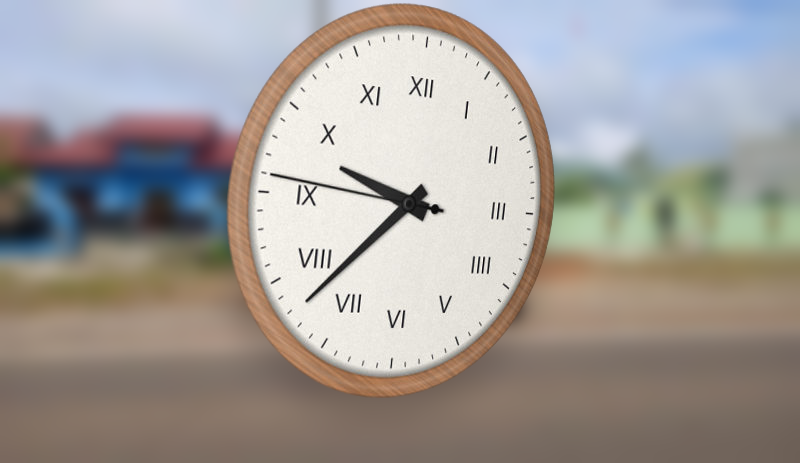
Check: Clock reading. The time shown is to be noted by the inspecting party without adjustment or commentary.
9:37:46
